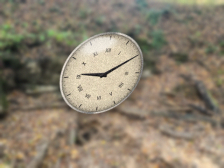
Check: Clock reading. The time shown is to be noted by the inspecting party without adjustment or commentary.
9:10
